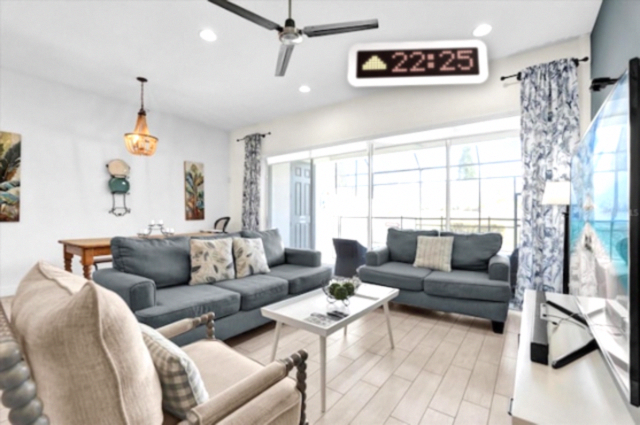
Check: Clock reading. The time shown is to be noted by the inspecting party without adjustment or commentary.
22:25
